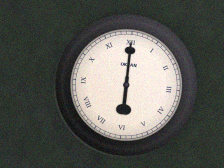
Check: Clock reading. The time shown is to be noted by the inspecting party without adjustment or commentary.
6:00
